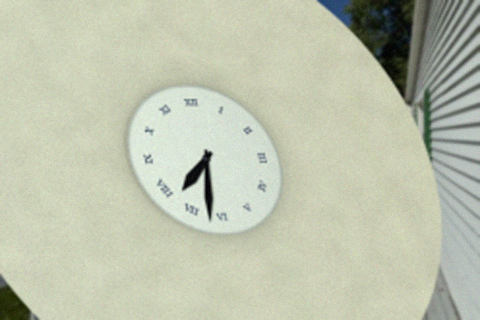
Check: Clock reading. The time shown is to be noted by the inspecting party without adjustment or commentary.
7:32
